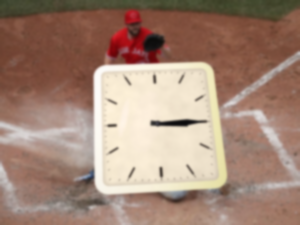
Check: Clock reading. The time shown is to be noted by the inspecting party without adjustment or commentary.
3:15
